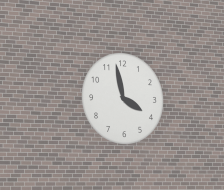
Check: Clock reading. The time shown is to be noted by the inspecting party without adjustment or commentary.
3:58
